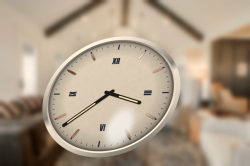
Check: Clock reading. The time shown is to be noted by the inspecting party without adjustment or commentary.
3:38
